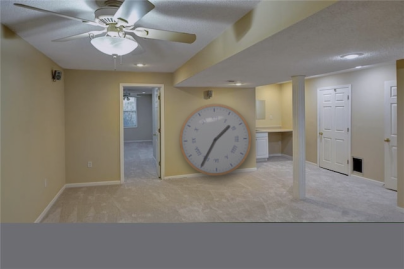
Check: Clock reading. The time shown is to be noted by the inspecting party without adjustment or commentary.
1:35
